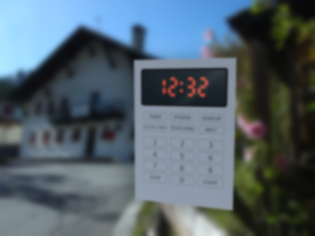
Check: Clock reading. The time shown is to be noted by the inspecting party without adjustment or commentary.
12:32
